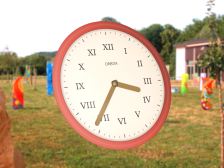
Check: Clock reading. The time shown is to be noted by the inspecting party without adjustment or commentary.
3:36
